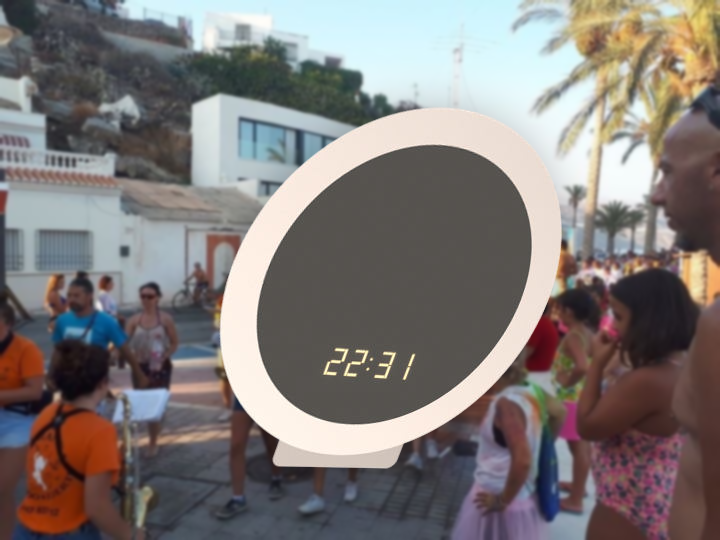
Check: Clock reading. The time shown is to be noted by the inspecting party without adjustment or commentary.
22:31
